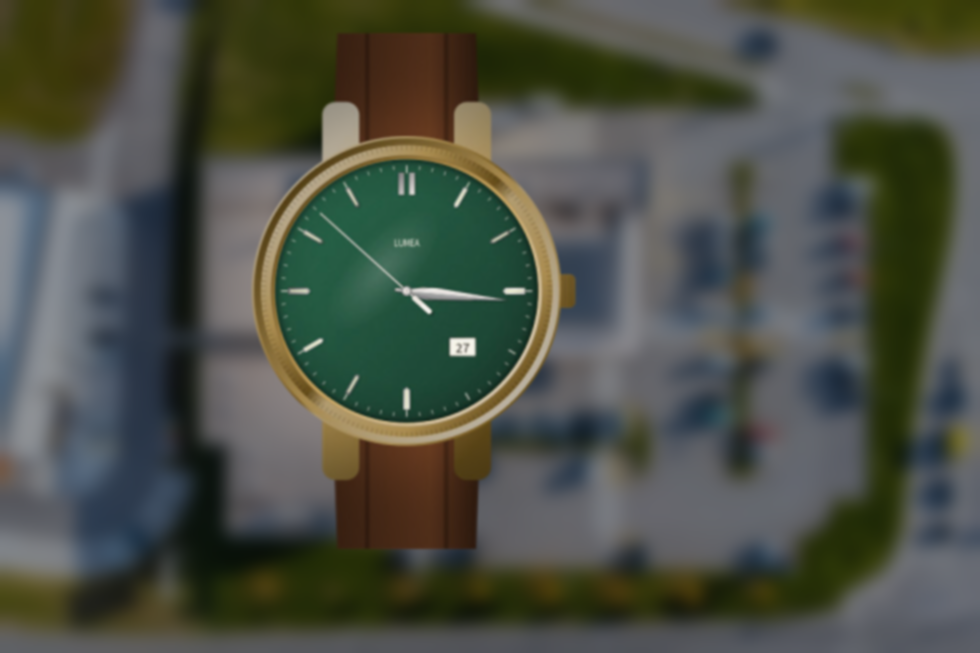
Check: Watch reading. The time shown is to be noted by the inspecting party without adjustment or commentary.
3:15:52
